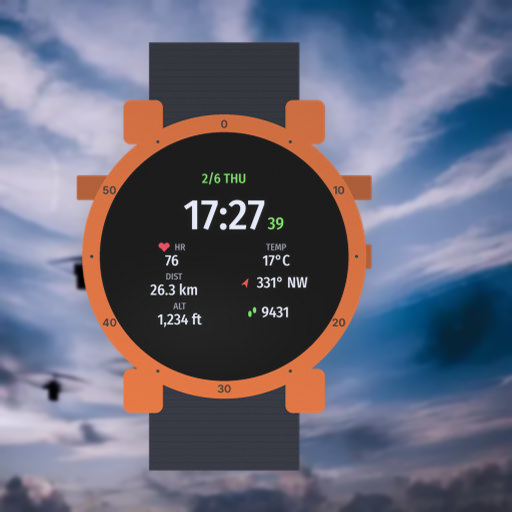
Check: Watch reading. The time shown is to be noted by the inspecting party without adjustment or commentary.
17:27:39
